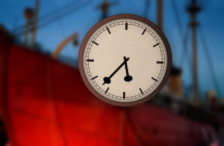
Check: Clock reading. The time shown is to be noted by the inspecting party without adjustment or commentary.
5:37
